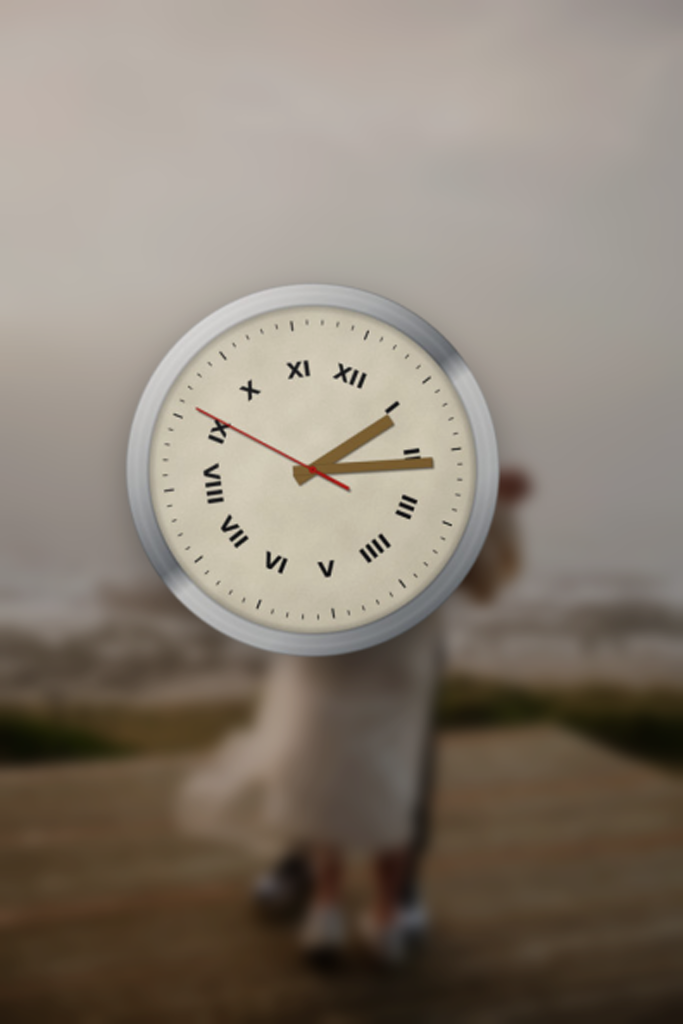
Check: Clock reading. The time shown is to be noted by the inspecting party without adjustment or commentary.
1:10:46
